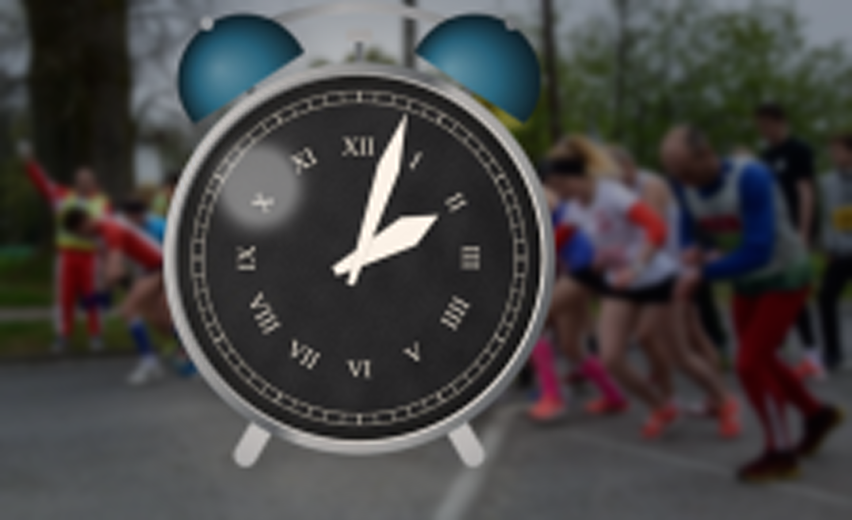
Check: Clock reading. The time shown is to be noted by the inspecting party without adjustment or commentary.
2:03
